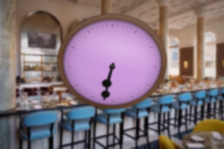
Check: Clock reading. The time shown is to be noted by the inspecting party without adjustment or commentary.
6:32
